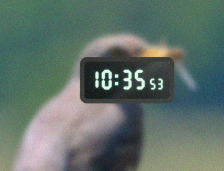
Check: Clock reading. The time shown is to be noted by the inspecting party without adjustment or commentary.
10:35:53
